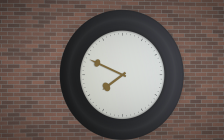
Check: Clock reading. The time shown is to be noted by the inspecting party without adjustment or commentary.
7:49
